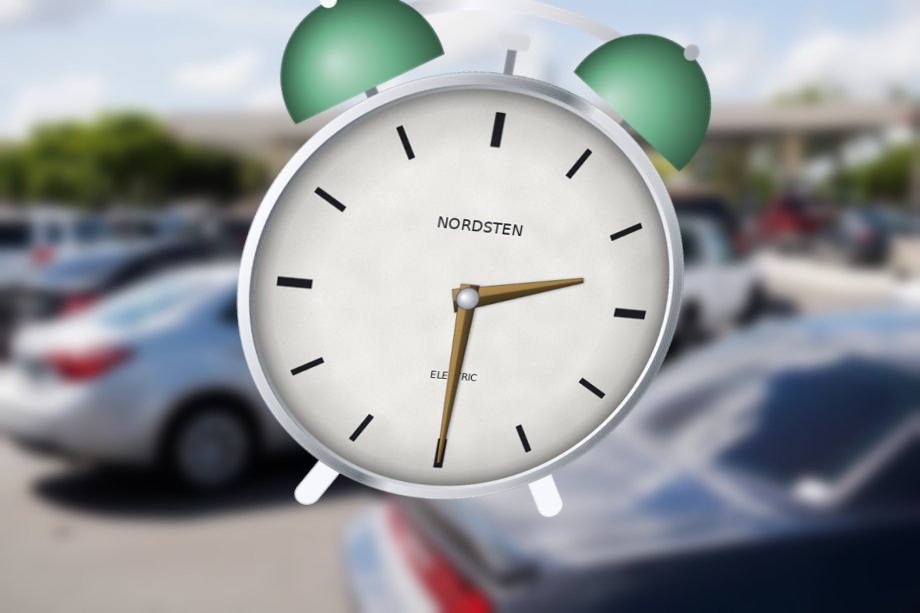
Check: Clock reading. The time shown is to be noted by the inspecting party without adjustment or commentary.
2:30
